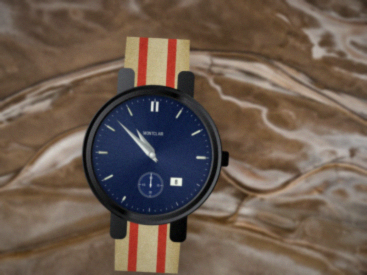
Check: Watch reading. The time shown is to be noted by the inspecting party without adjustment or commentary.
10:52
